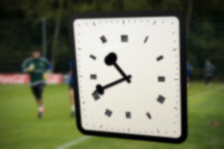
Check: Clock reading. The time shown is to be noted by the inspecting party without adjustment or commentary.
10:41
